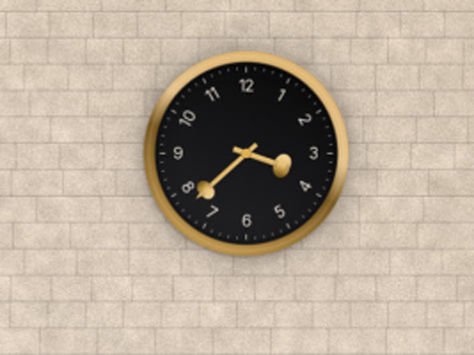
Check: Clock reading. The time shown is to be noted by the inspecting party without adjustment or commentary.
3:38
